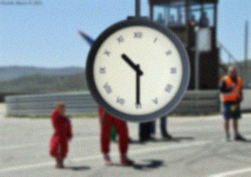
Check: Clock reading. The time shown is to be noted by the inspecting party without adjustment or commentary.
10:30
